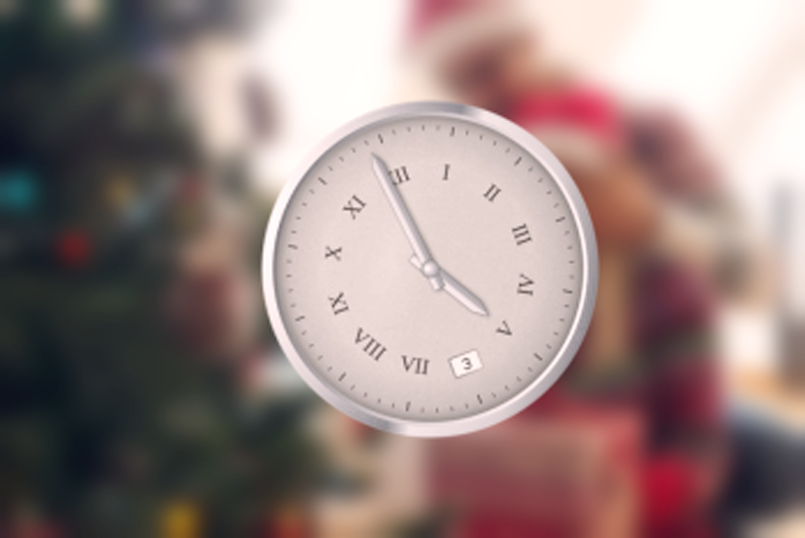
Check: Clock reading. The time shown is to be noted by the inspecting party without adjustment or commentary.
4:59
